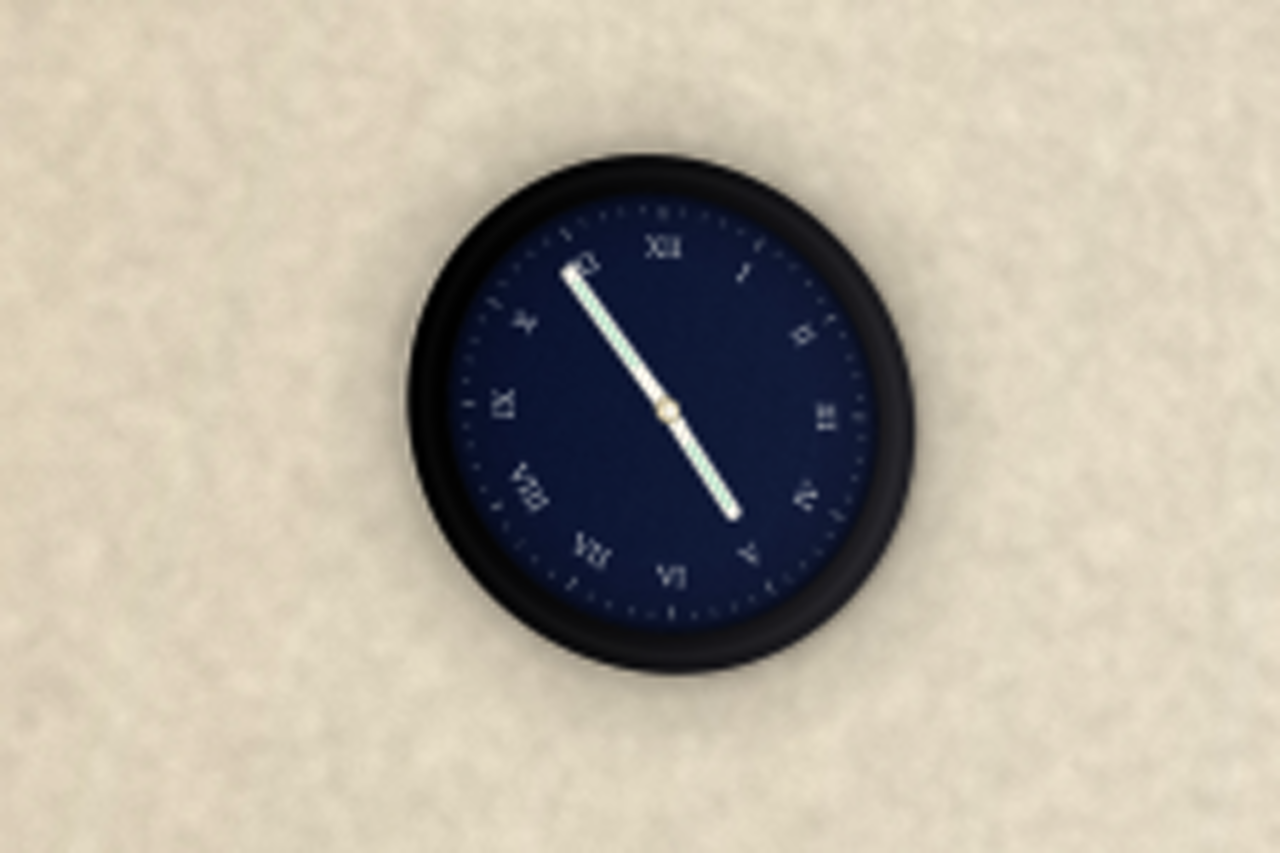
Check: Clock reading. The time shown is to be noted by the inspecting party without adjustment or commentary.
4:54
